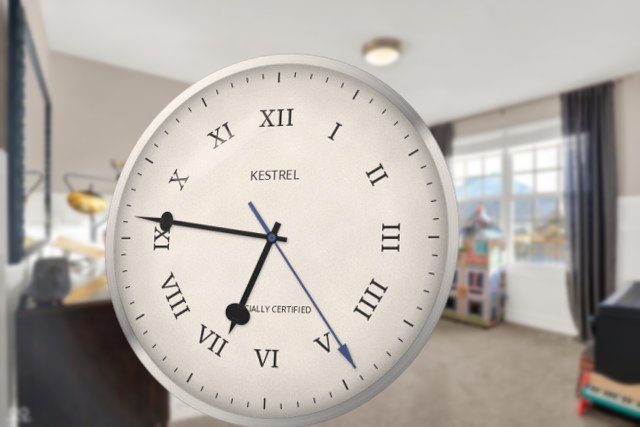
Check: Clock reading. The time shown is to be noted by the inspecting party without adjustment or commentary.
6:46:24
